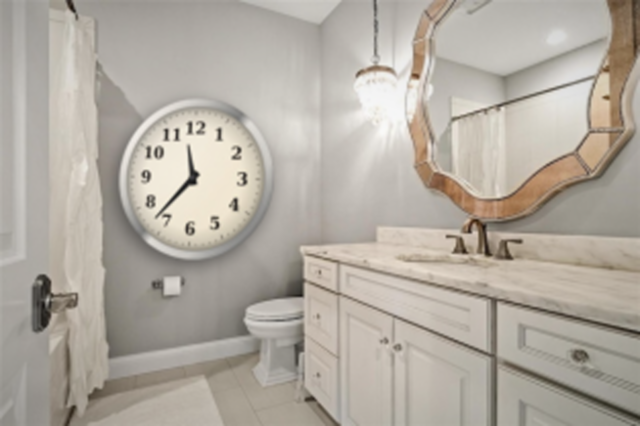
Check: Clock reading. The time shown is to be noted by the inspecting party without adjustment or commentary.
11:37
